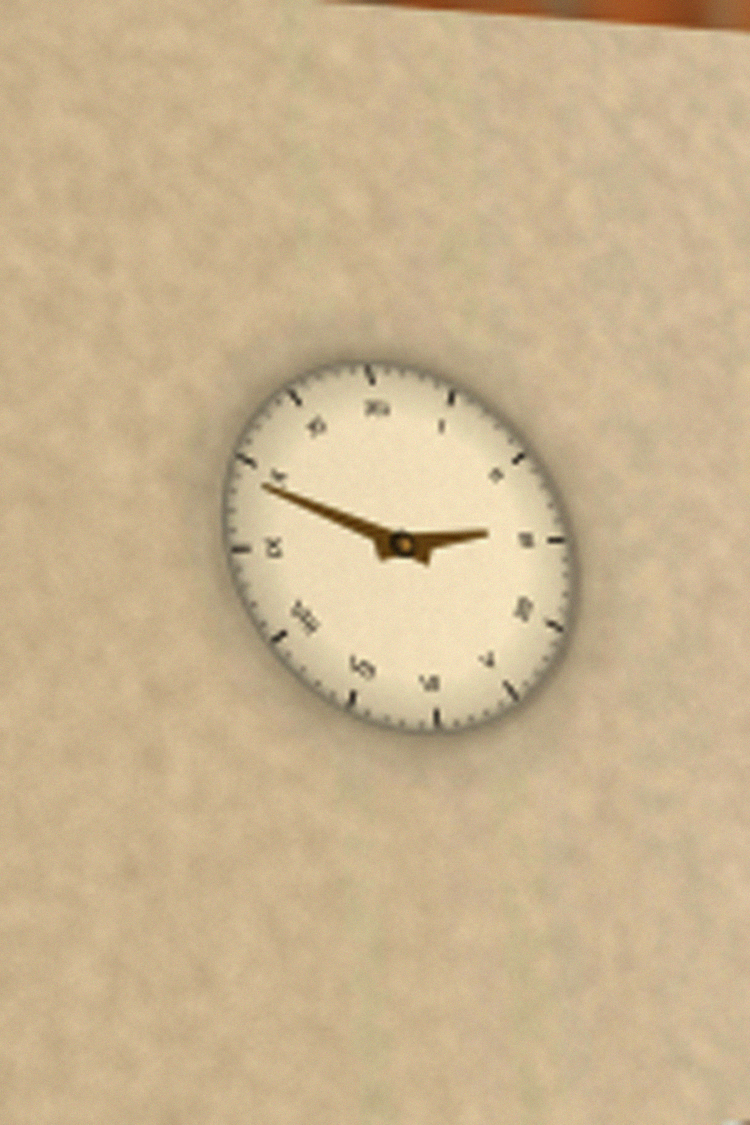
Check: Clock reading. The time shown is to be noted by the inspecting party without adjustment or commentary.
2:49
